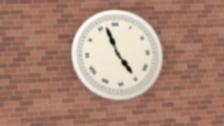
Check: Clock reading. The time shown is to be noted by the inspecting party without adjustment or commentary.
4:57
